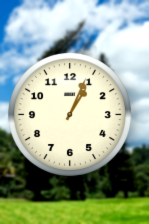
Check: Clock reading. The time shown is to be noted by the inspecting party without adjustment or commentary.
1:04
